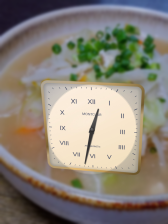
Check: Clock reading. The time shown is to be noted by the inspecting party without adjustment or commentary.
12:32
